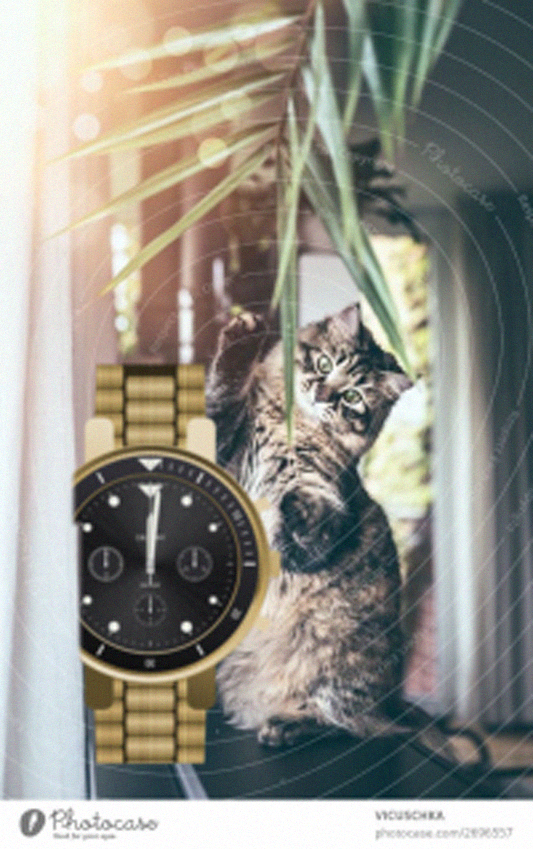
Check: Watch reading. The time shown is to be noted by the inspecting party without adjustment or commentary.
12:01
